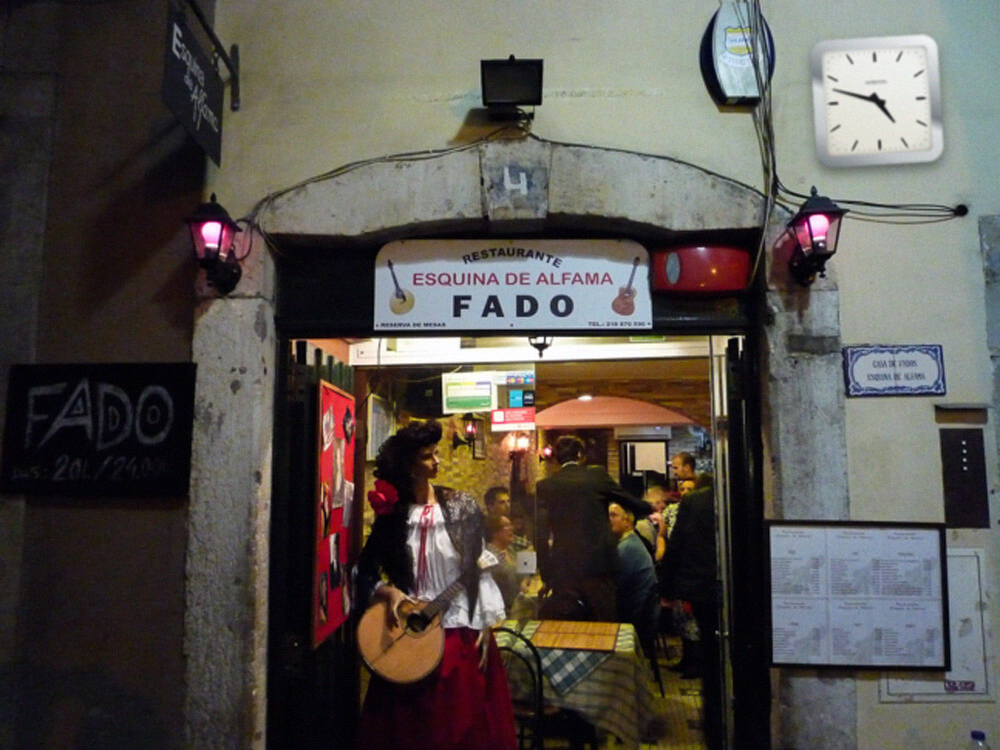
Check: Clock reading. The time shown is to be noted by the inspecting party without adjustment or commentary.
4:48
